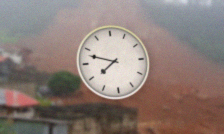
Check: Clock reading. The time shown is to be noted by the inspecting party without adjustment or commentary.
7:48
